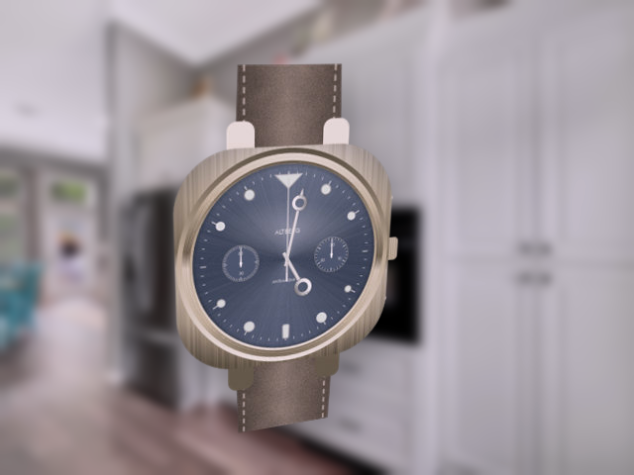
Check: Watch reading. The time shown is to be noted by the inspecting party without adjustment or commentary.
5:02
